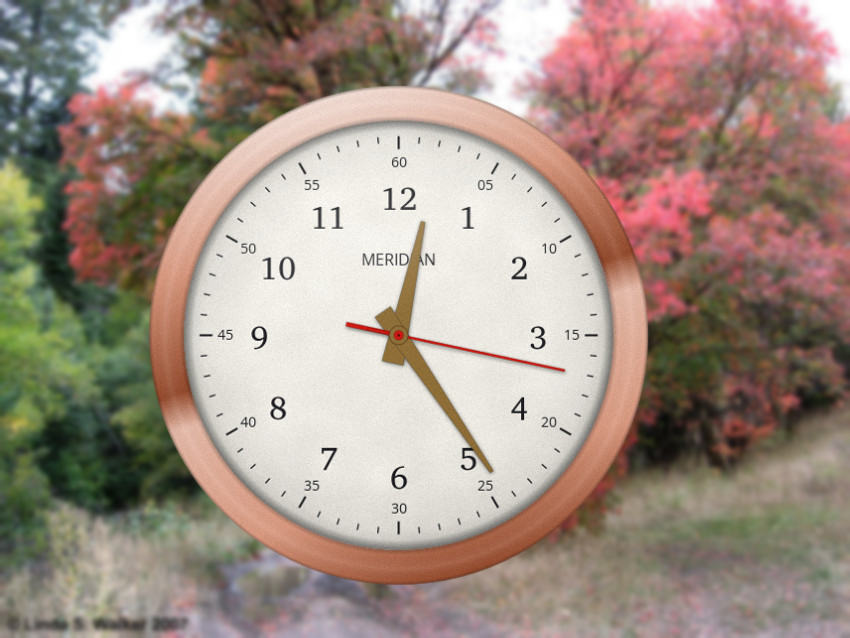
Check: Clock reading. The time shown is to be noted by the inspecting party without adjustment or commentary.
12:24:17
